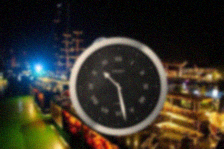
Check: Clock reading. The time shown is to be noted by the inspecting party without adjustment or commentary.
10:28
